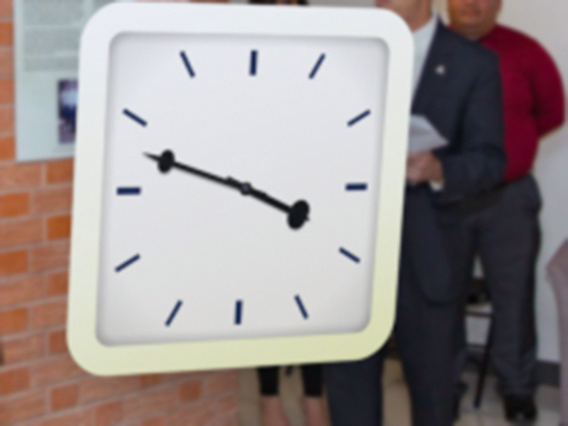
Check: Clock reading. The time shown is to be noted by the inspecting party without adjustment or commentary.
3:48
